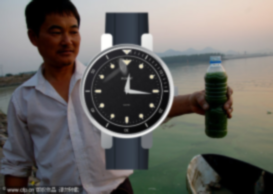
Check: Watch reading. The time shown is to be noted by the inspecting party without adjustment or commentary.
12:16
